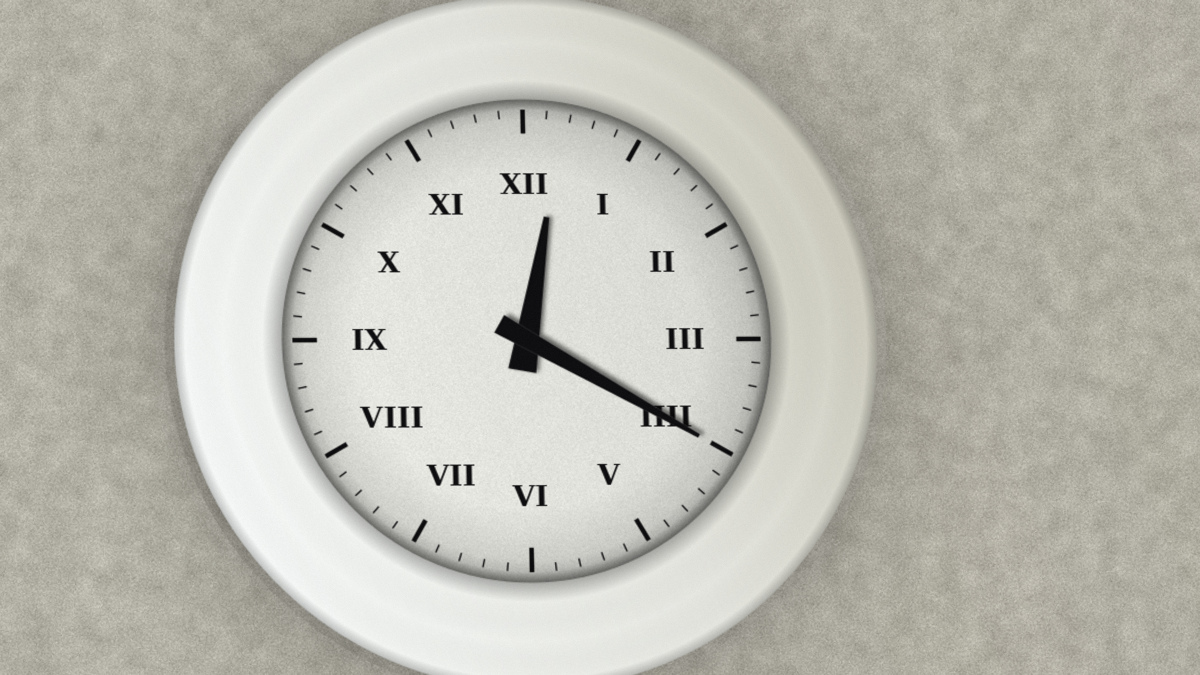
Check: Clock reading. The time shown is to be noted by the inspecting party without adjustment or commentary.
12:20
